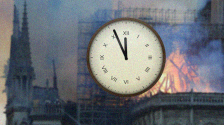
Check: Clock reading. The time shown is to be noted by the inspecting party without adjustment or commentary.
11:56
